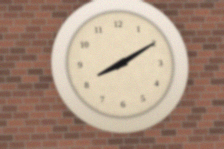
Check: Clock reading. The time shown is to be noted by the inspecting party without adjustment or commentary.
8:10
